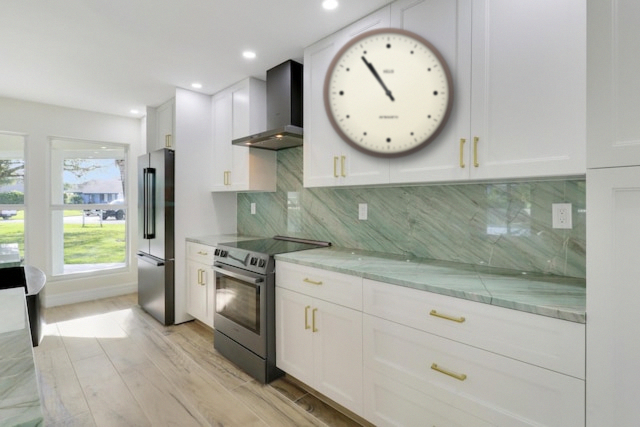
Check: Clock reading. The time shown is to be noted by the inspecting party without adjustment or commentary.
10:54
